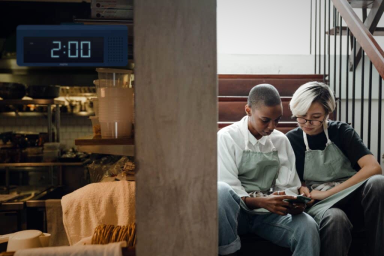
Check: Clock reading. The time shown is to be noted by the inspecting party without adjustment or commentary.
2:00
